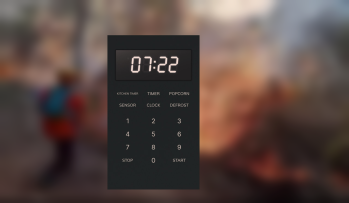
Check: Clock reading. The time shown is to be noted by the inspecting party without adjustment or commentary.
7:22
